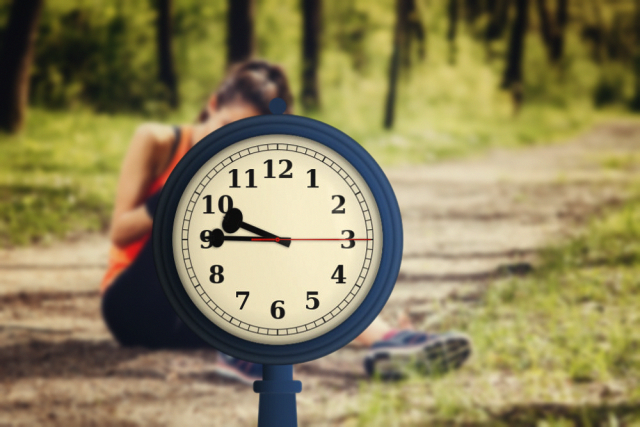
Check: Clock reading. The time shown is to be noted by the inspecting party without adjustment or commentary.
9:45:15
